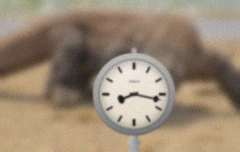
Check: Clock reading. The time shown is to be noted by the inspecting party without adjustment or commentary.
8:17
